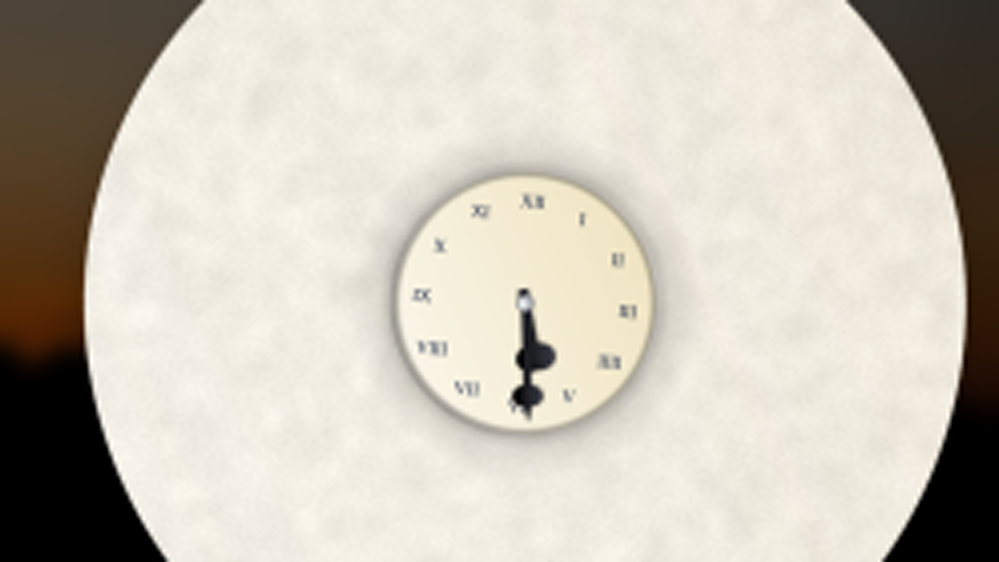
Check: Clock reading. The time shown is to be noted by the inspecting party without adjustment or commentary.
5:29
